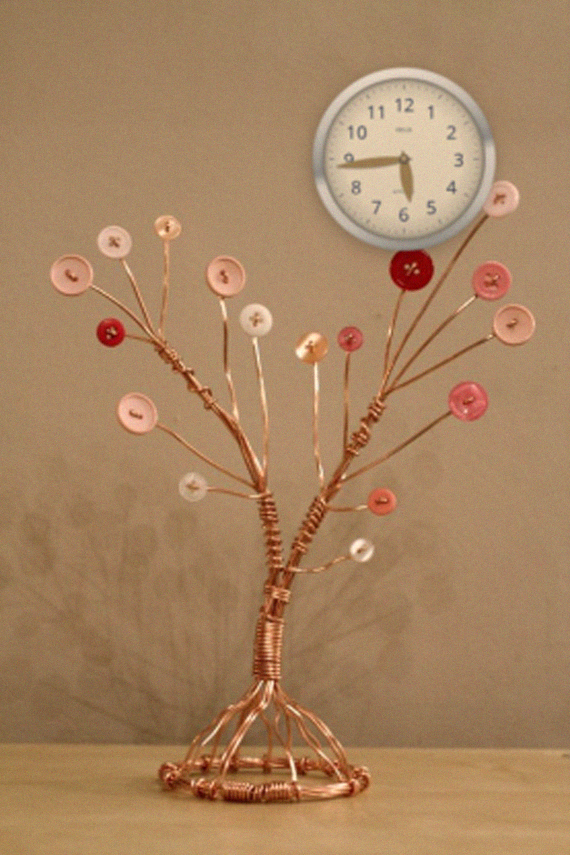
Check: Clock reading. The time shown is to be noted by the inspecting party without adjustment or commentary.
5:44
